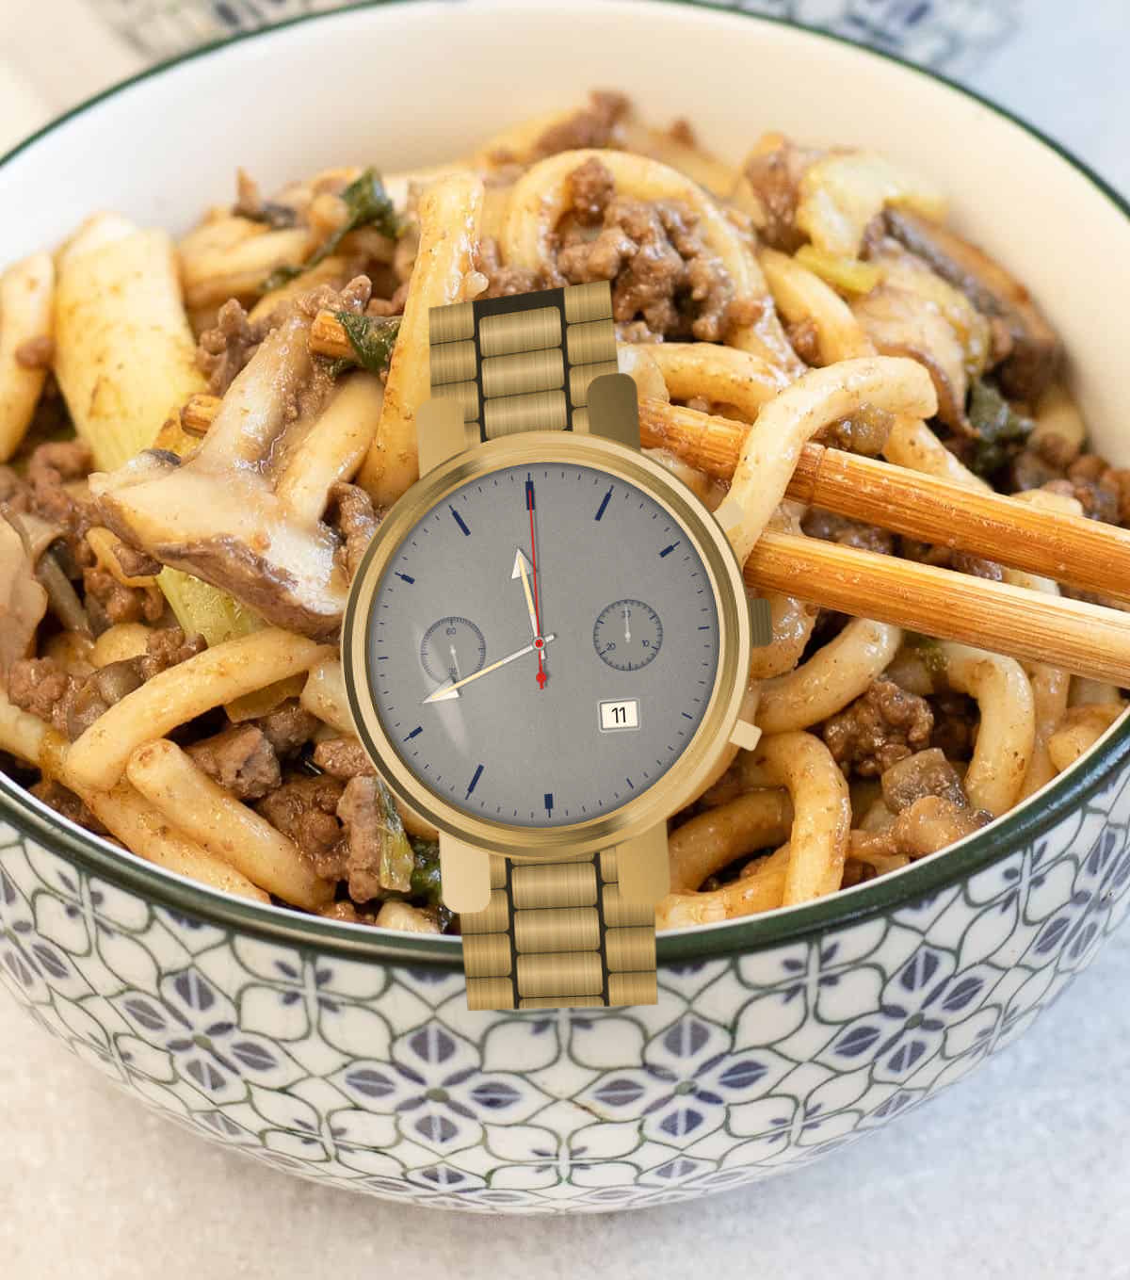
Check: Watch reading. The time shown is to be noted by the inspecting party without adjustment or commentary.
11:41:28
